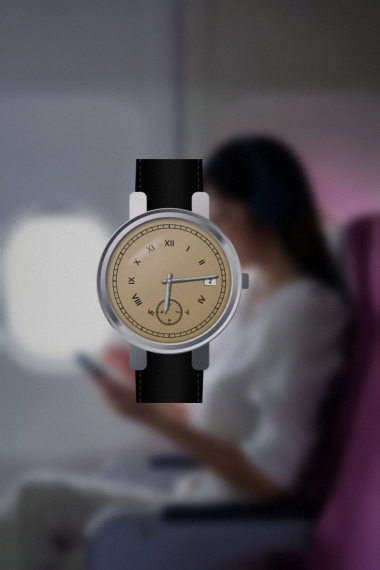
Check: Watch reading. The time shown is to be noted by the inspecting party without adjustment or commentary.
6:14
